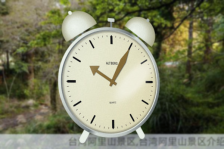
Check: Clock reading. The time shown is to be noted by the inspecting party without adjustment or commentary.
10:05
